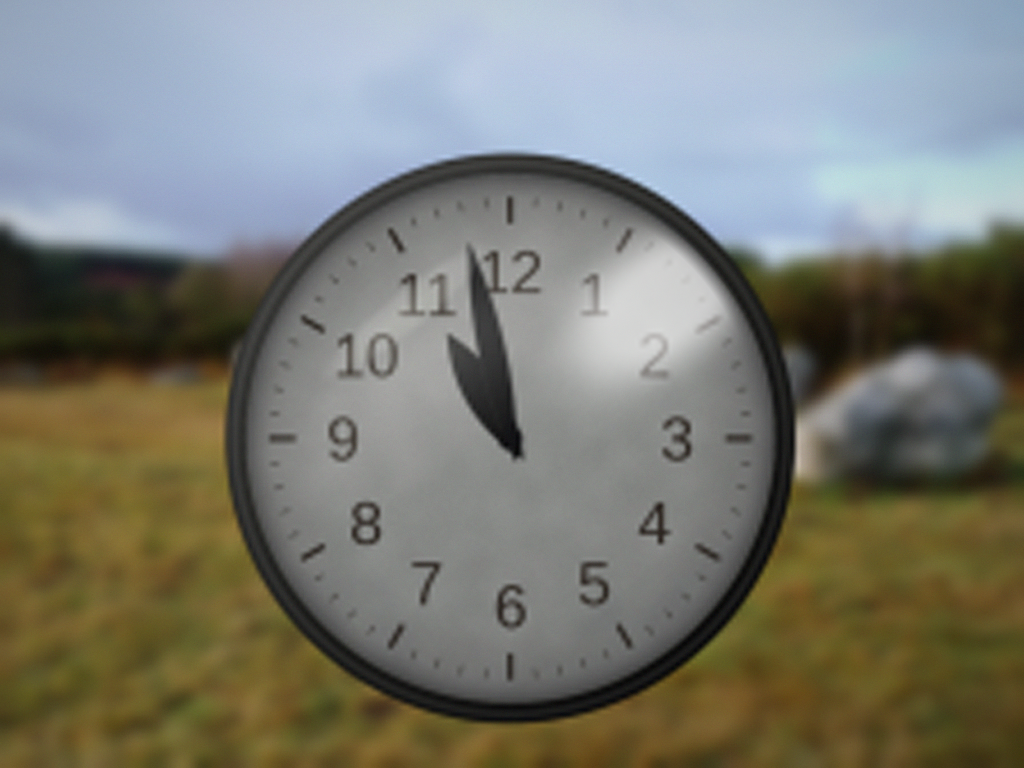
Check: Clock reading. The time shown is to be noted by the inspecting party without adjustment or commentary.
10:58
